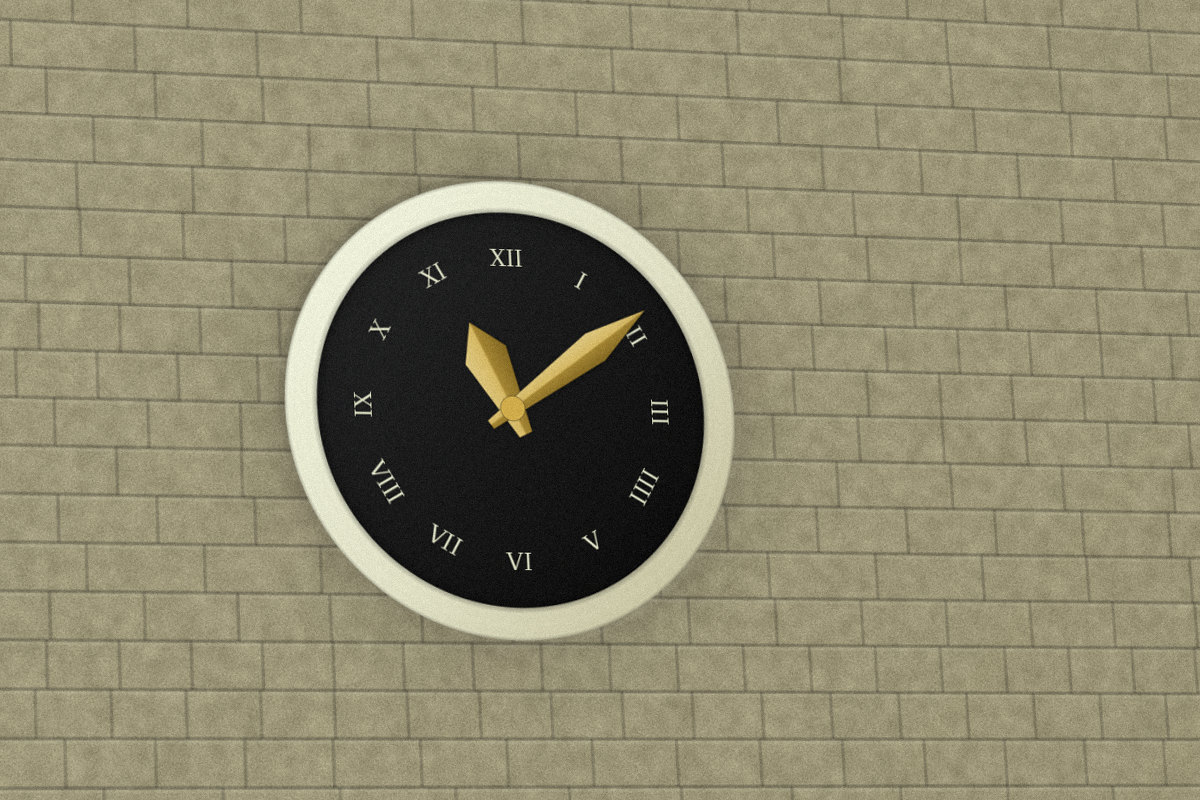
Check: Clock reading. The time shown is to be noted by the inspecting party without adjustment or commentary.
11:09
